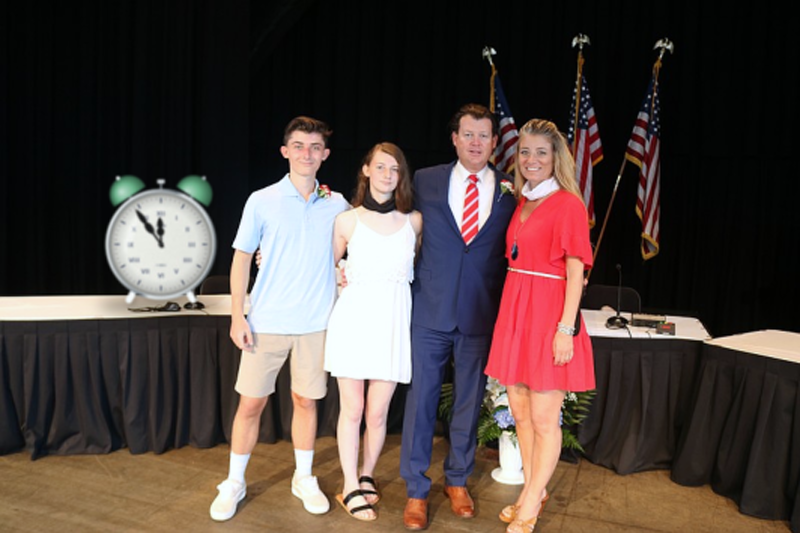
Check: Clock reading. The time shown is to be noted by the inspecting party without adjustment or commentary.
11:54
